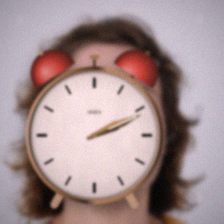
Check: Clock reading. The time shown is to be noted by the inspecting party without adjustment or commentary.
2:11
